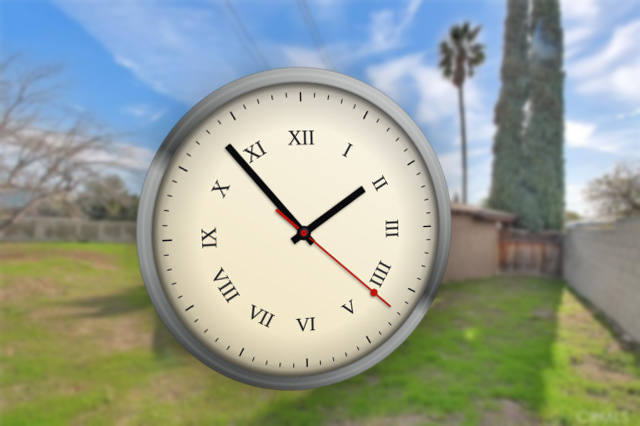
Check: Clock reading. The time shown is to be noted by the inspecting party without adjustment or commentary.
1:53:22
